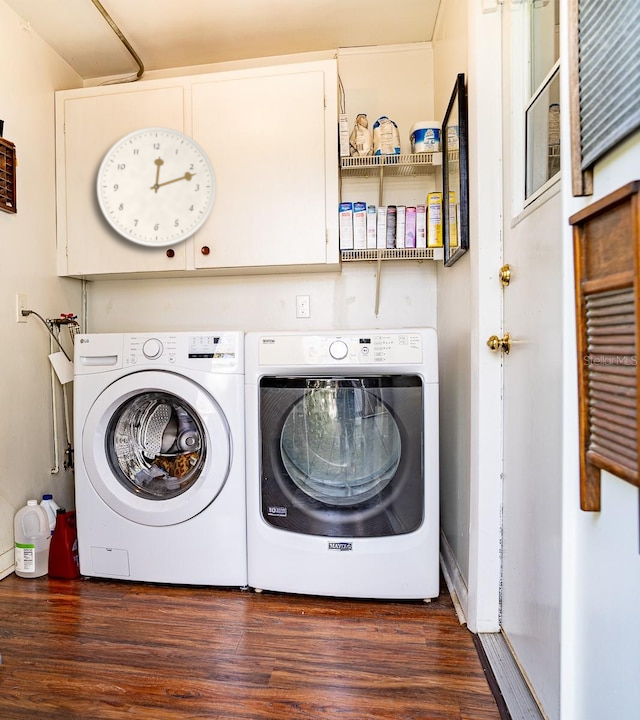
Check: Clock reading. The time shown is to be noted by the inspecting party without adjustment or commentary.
12:12
